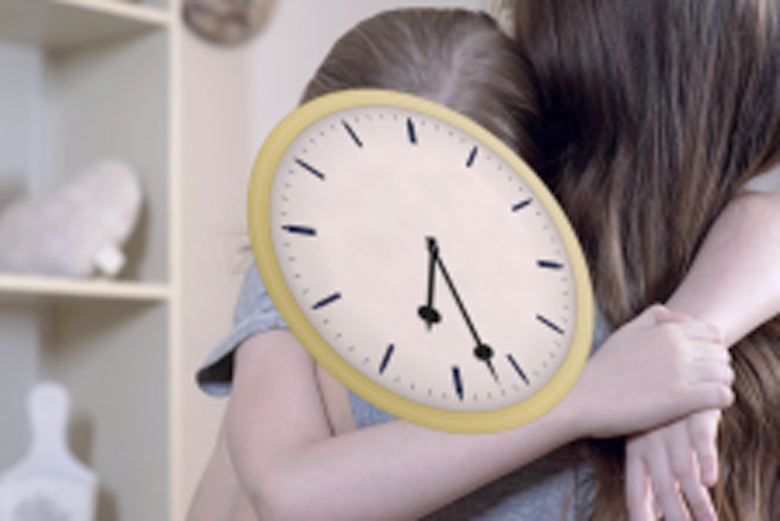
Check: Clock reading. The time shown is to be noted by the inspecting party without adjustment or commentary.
6:27
